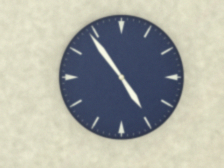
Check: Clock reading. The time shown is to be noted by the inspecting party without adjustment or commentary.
4:54
